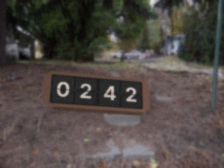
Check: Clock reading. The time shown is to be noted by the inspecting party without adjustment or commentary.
2:42
